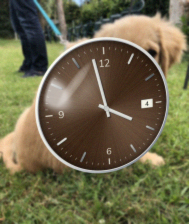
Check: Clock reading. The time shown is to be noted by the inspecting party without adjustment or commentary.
3:58
